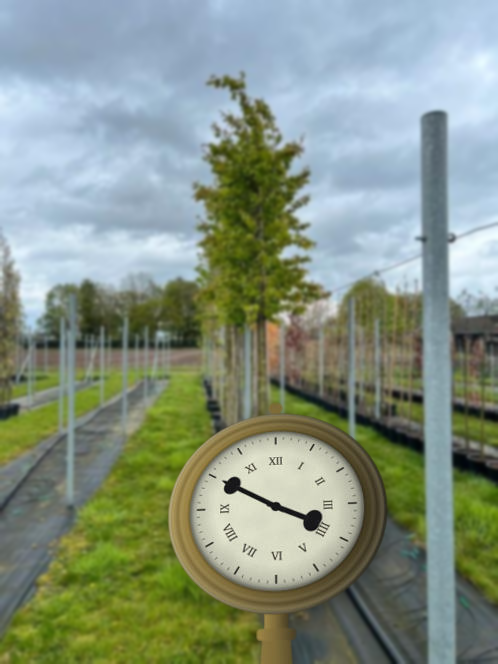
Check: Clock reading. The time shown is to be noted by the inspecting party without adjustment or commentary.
3:50
